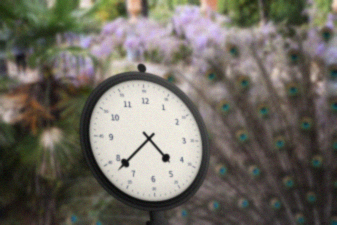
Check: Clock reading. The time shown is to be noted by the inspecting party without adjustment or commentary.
4:38
